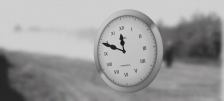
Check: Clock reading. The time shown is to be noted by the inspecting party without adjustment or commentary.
11:49
